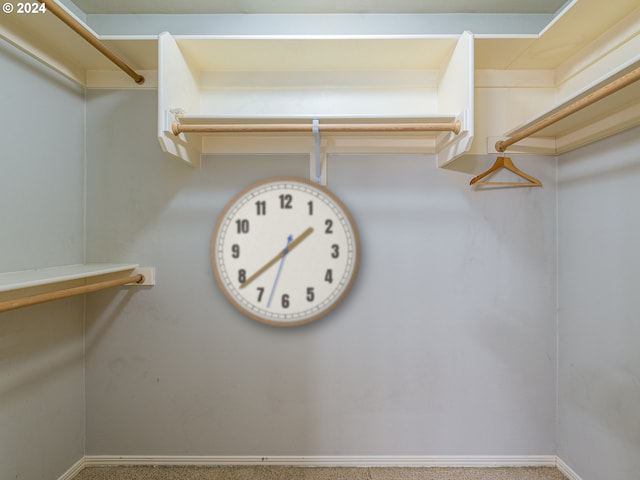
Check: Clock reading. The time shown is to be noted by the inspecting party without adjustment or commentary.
1:38:33
